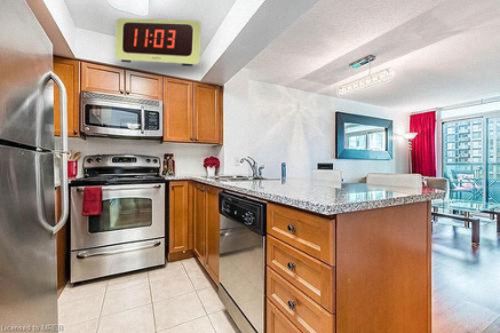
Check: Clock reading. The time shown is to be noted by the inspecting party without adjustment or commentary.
11:03
